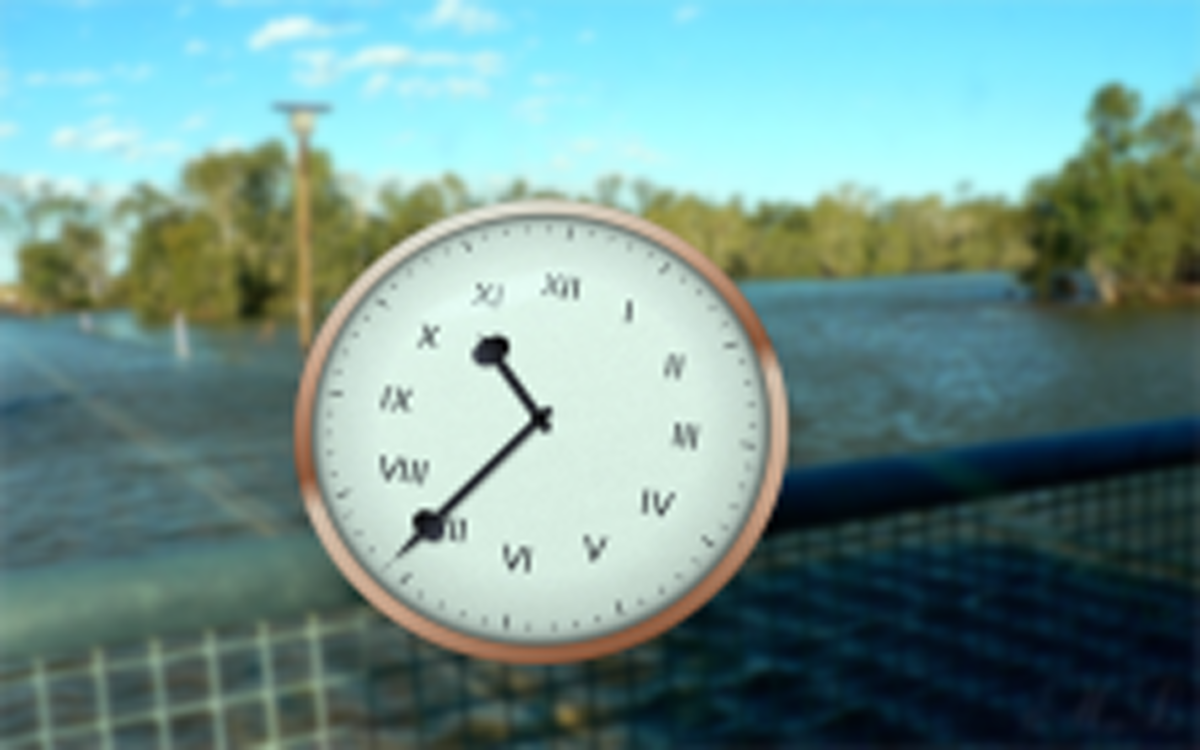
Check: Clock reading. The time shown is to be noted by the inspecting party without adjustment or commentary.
10:36
